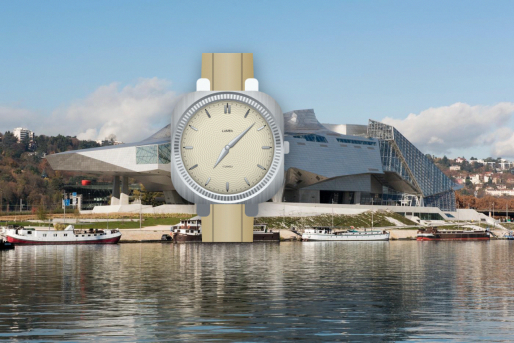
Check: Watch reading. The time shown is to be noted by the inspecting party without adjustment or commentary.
7:08
